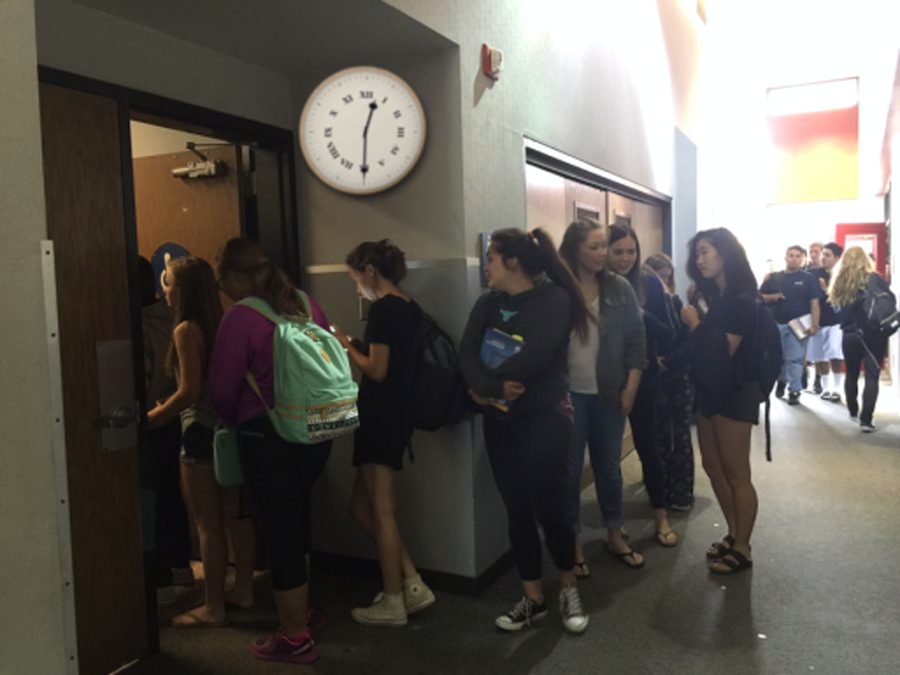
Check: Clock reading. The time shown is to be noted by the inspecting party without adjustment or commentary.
12:30
